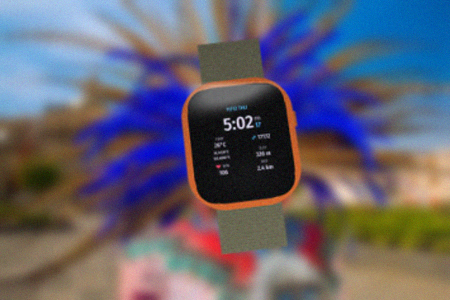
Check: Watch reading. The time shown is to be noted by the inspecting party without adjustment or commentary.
5:02
